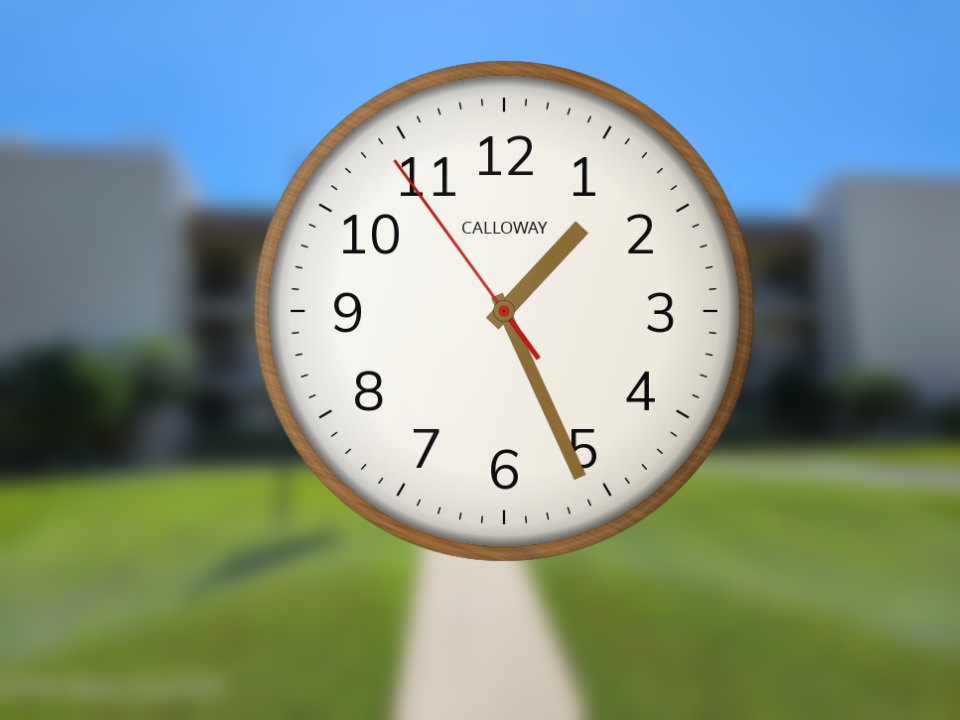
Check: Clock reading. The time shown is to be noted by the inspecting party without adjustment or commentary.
1:25:54
